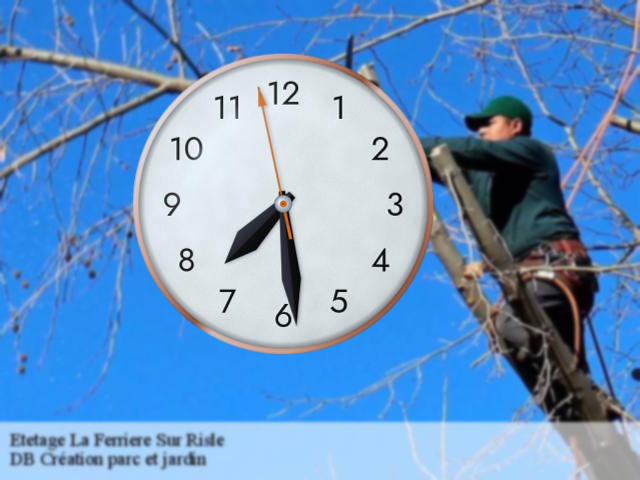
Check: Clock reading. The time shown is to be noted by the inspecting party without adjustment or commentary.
7:28:58
